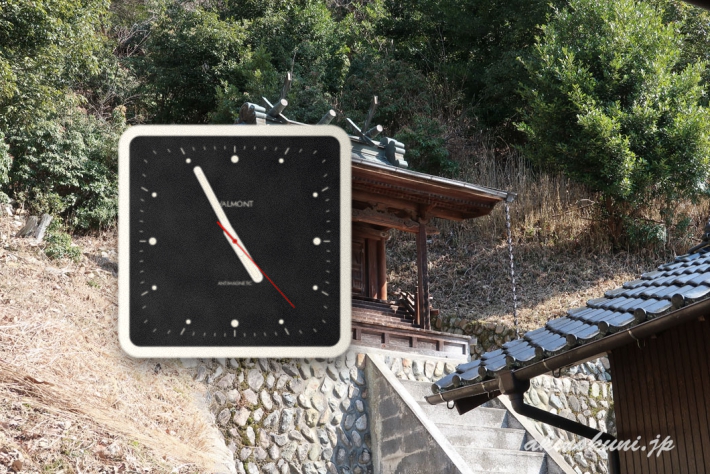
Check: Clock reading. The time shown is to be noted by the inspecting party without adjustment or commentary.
4:55:23
